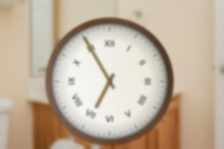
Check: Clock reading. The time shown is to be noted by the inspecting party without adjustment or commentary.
6:55
